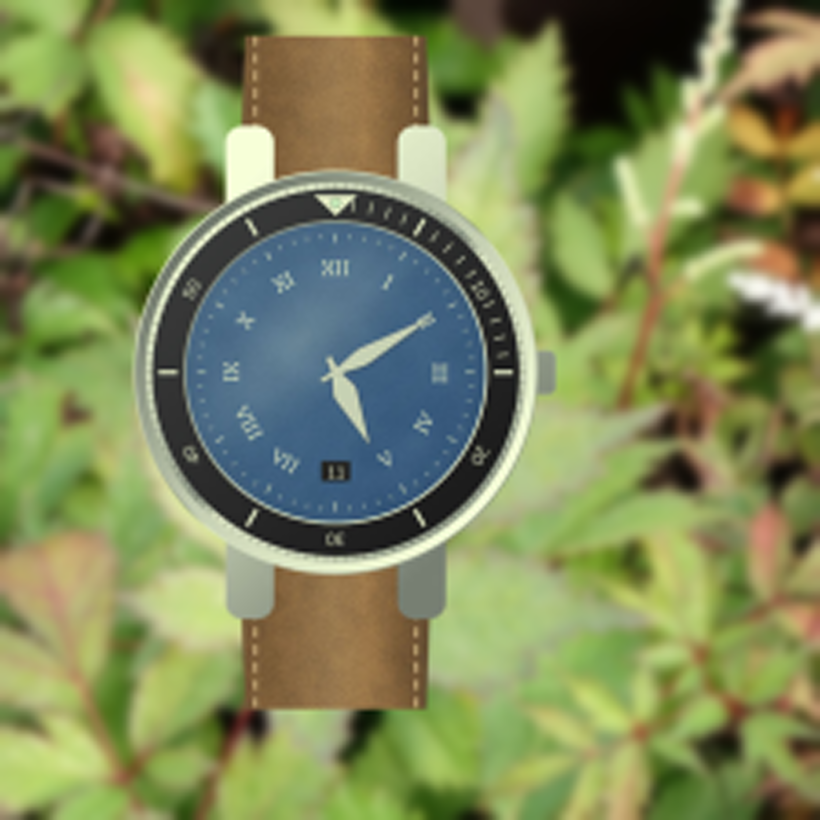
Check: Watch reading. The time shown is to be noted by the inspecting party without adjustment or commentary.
5:10
